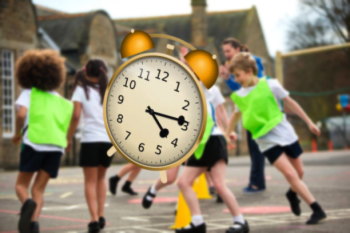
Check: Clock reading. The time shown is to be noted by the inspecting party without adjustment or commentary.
4:14
